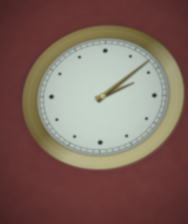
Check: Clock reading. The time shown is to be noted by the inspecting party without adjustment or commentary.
2:08
